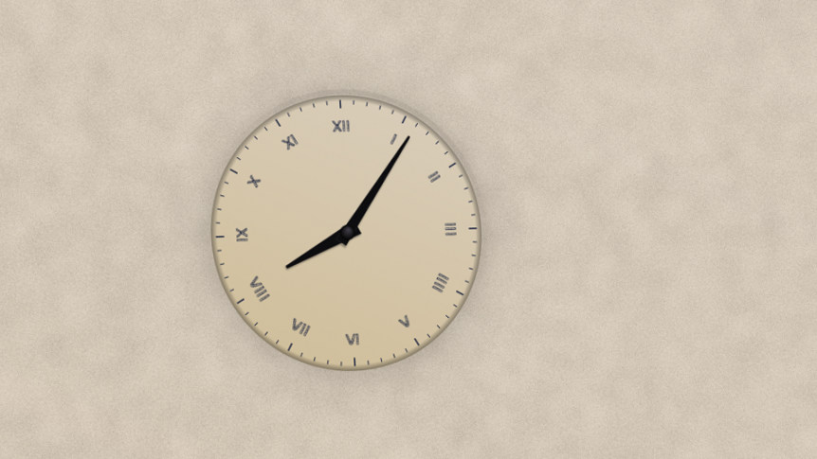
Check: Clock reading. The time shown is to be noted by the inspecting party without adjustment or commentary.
8:06
